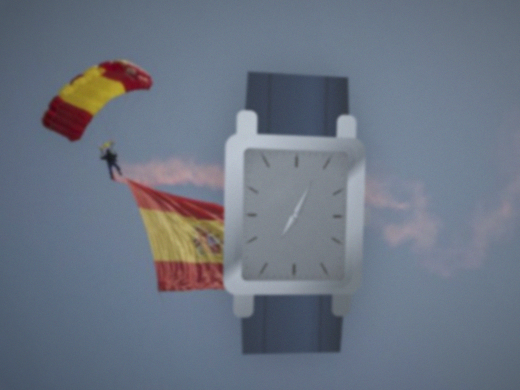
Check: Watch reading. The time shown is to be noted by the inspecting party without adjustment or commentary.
7:04
